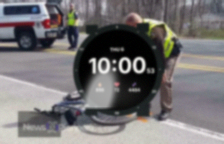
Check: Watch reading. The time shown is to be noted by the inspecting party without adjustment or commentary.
10:00
